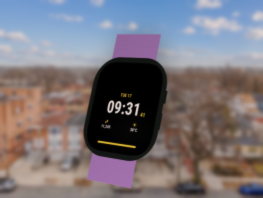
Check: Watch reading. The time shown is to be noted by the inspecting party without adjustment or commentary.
9:31
